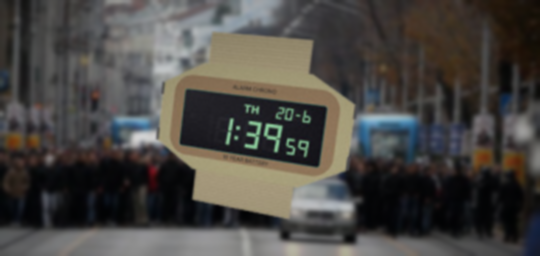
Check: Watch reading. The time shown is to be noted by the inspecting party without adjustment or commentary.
1:39:59
